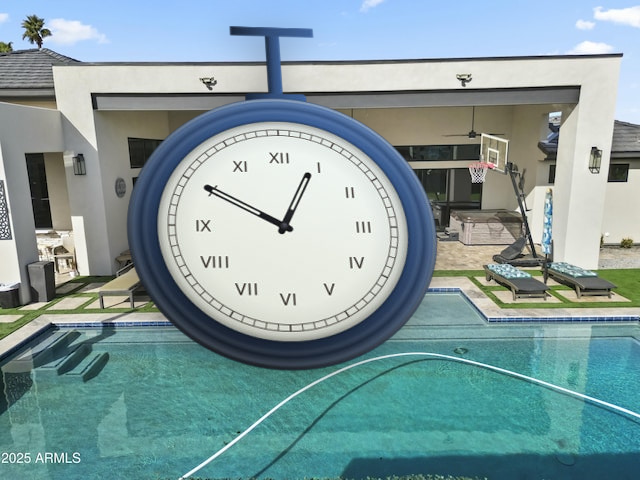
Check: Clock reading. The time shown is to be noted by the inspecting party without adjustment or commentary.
12:50
